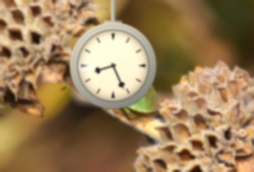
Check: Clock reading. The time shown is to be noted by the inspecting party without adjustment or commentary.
8:26
